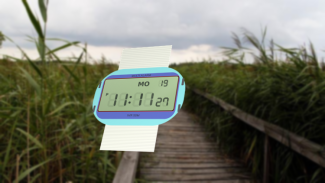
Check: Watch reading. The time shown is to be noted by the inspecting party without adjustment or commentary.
11:11:27
